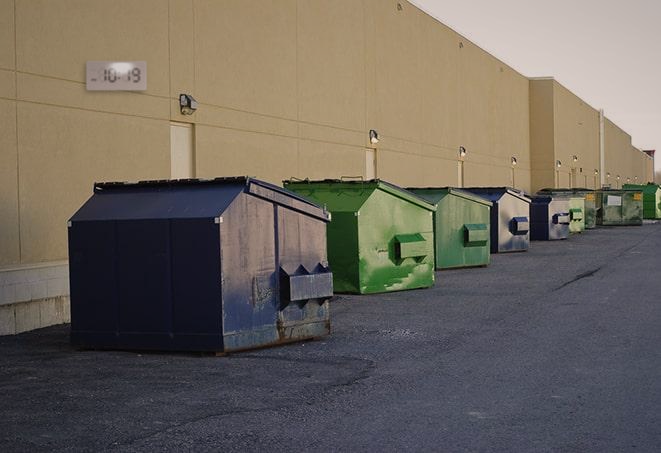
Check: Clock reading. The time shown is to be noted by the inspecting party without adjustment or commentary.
10:19
